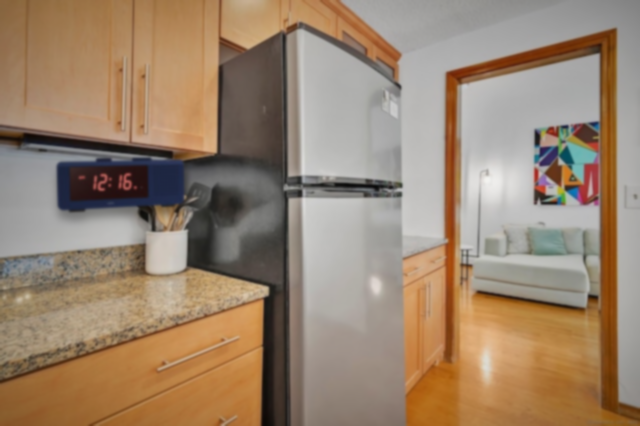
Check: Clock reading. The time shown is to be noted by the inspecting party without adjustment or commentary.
12:16
